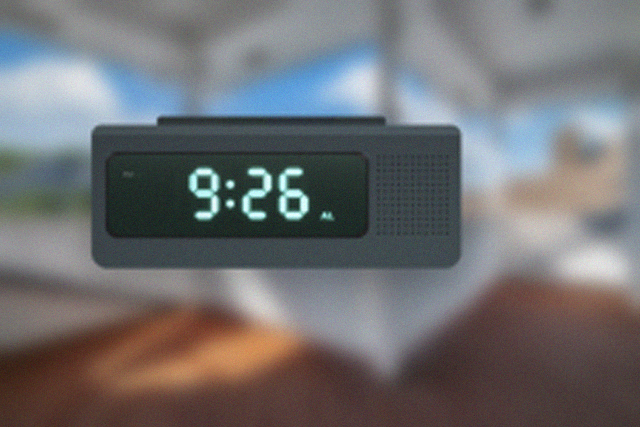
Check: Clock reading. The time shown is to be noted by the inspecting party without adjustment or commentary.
9:26
